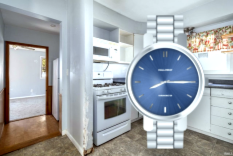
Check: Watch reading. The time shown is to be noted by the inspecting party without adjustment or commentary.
8:15
